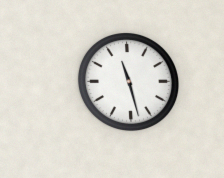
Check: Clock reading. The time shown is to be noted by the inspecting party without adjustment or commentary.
11:28
